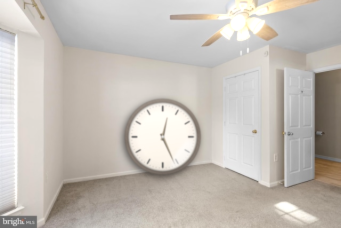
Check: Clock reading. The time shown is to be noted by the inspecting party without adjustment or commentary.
12:26
